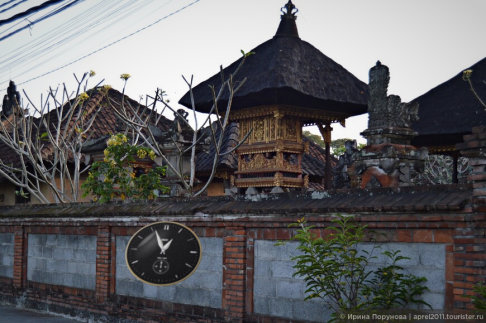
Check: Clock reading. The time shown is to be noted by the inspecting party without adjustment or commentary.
12:56
